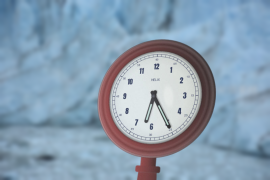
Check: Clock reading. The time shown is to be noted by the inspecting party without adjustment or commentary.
6:25
